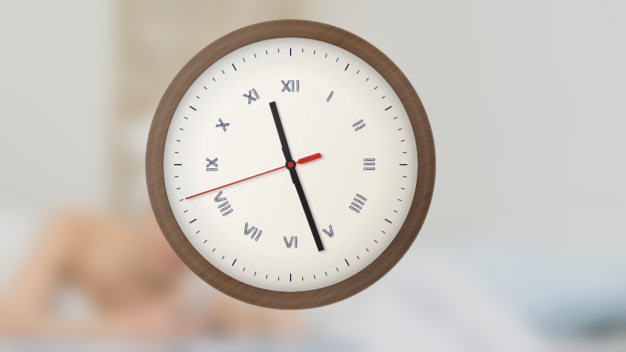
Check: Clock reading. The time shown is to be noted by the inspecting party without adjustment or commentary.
11:26:42
